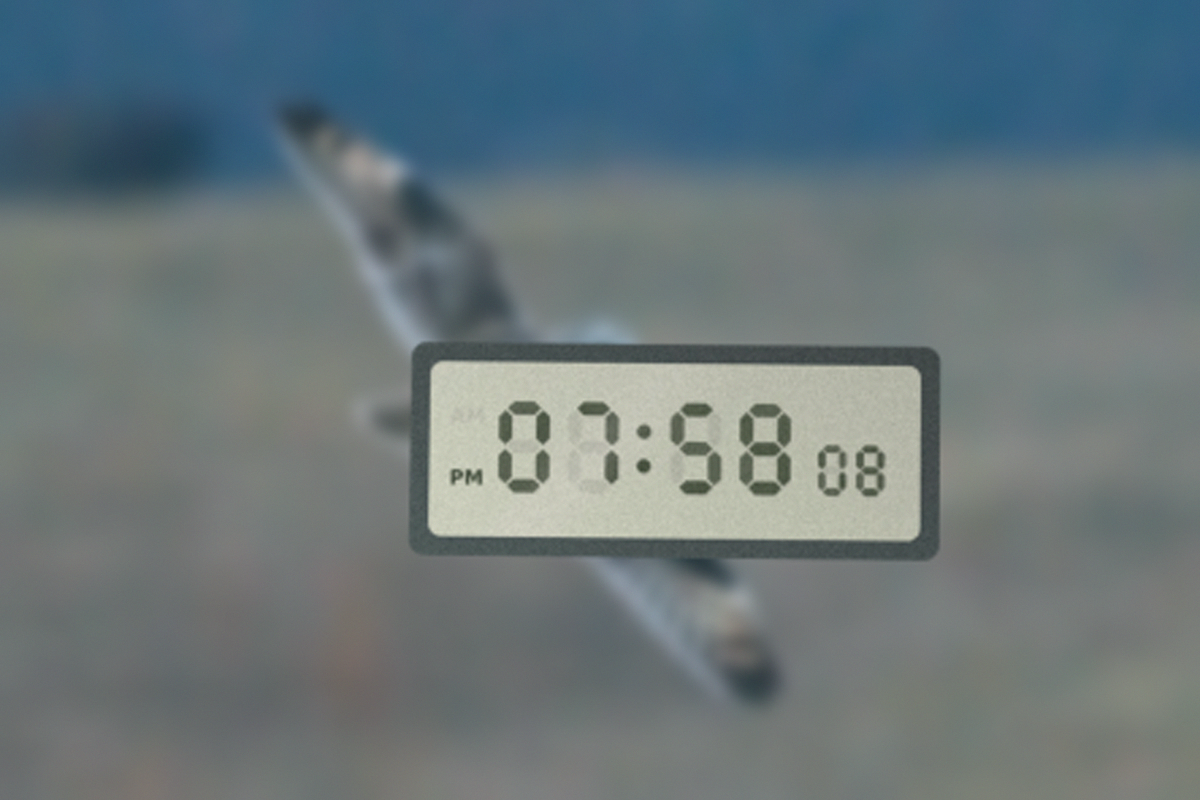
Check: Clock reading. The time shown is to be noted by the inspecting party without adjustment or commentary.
7:58:08
